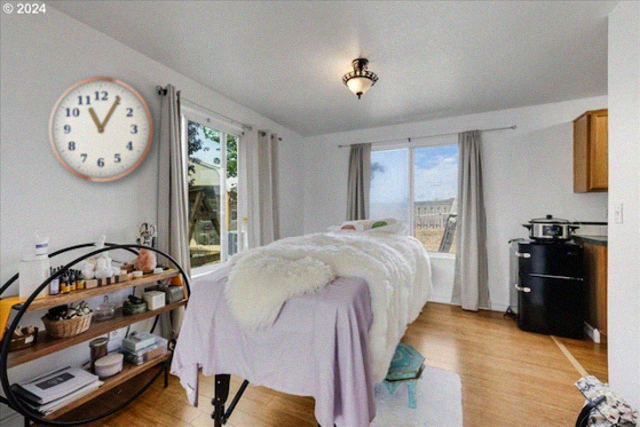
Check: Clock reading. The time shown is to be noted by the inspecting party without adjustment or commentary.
11:05
